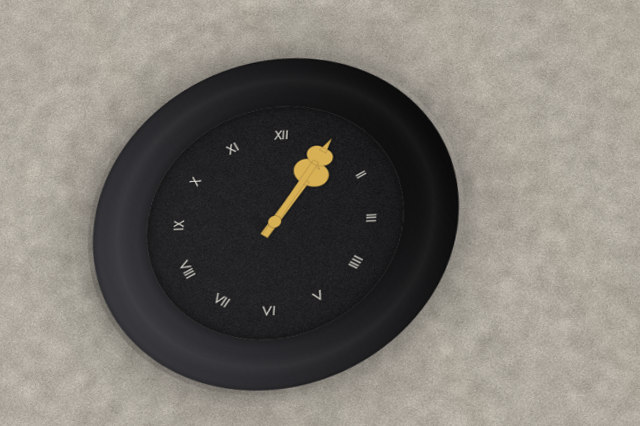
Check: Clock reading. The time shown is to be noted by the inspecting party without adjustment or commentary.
1:05
